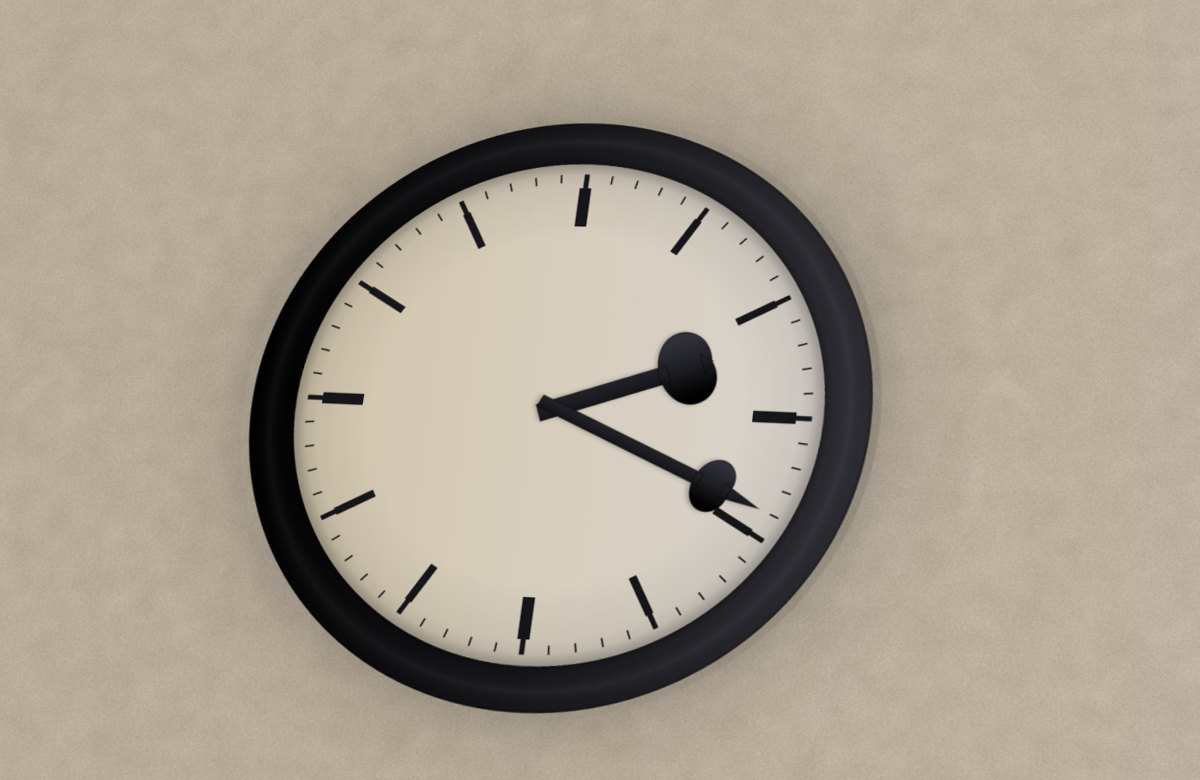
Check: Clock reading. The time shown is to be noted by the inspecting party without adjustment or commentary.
2:19
